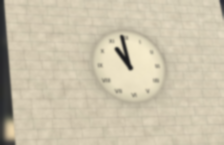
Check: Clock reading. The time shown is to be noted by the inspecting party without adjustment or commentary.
10:59
